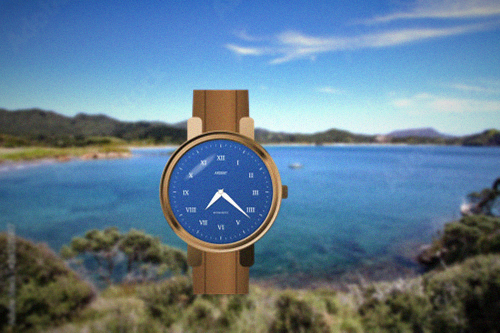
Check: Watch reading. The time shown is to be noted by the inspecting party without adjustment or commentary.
7:22
